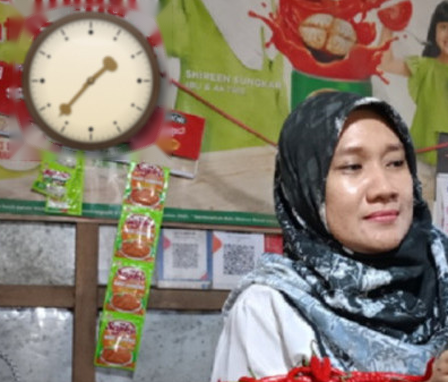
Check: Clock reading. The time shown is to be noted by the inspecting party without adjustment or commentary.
1:37
